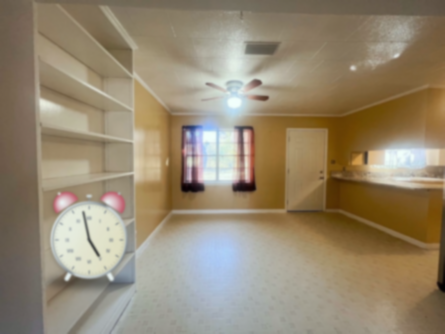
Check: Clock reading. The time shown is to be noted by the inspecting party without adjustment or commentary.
4:58
